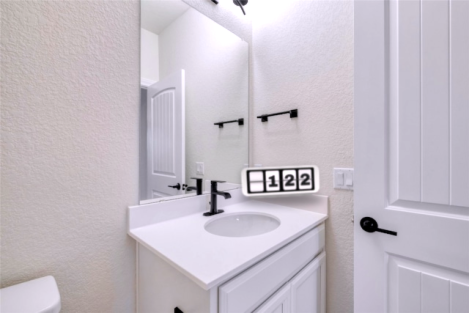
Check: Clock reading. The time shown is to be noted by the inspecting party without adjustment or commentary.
1:22
